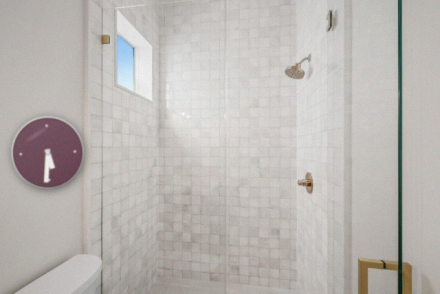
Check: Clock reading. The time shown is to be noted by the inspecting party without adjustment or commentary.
5:31
